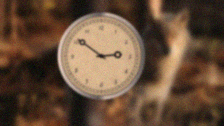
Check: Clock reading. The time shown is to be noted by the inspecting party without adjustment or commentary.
2:51
